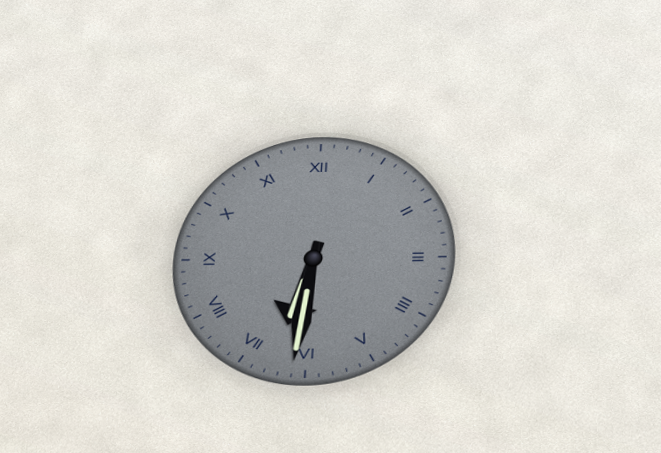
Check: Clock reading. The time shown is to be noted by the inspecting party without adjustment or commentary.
6:31
